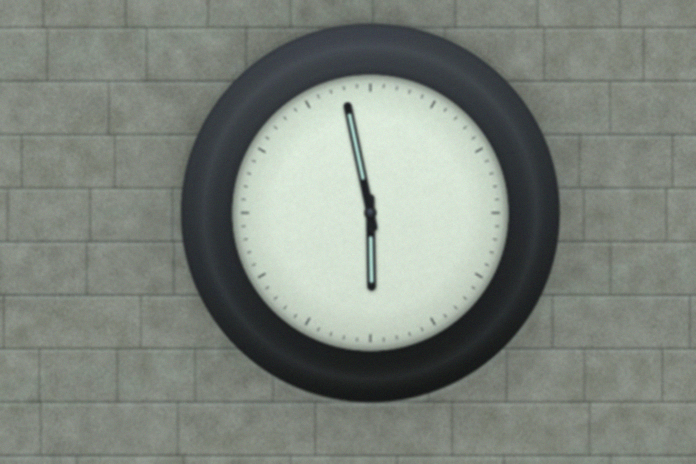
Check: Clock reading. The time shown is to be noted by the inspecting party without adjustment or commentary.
5:58
